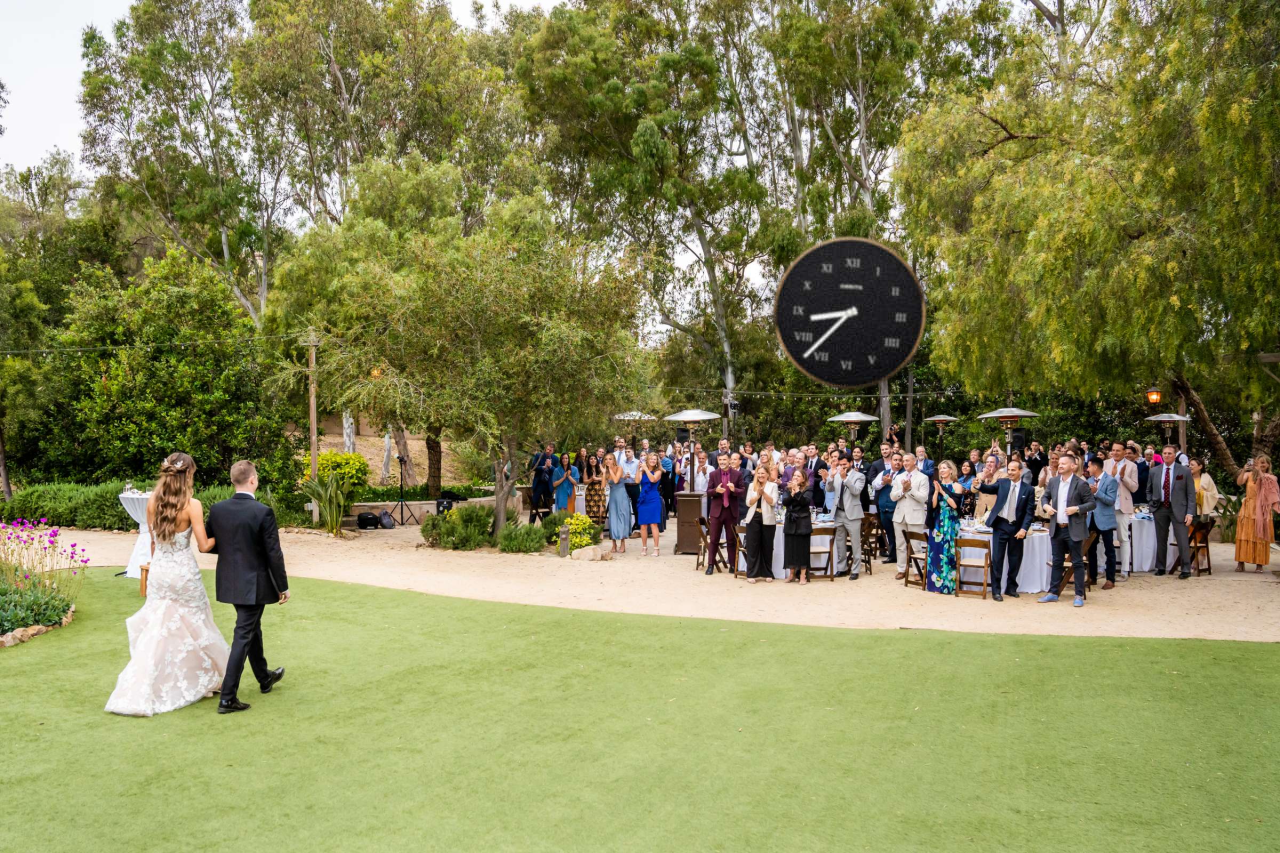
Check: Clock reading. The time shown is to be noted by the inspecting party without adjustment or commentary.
8:37
